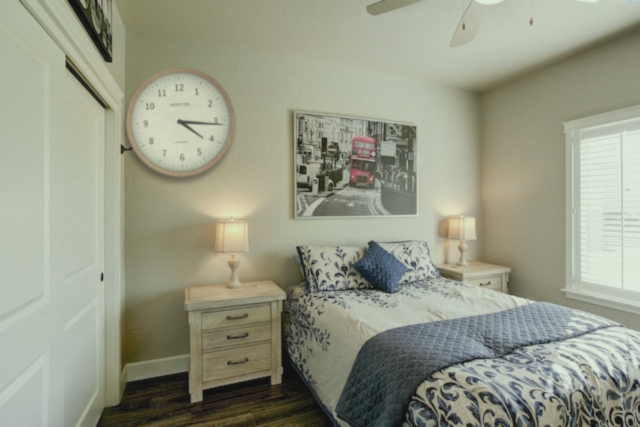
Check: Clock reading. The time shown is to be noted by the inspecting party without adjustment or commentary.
4:16
